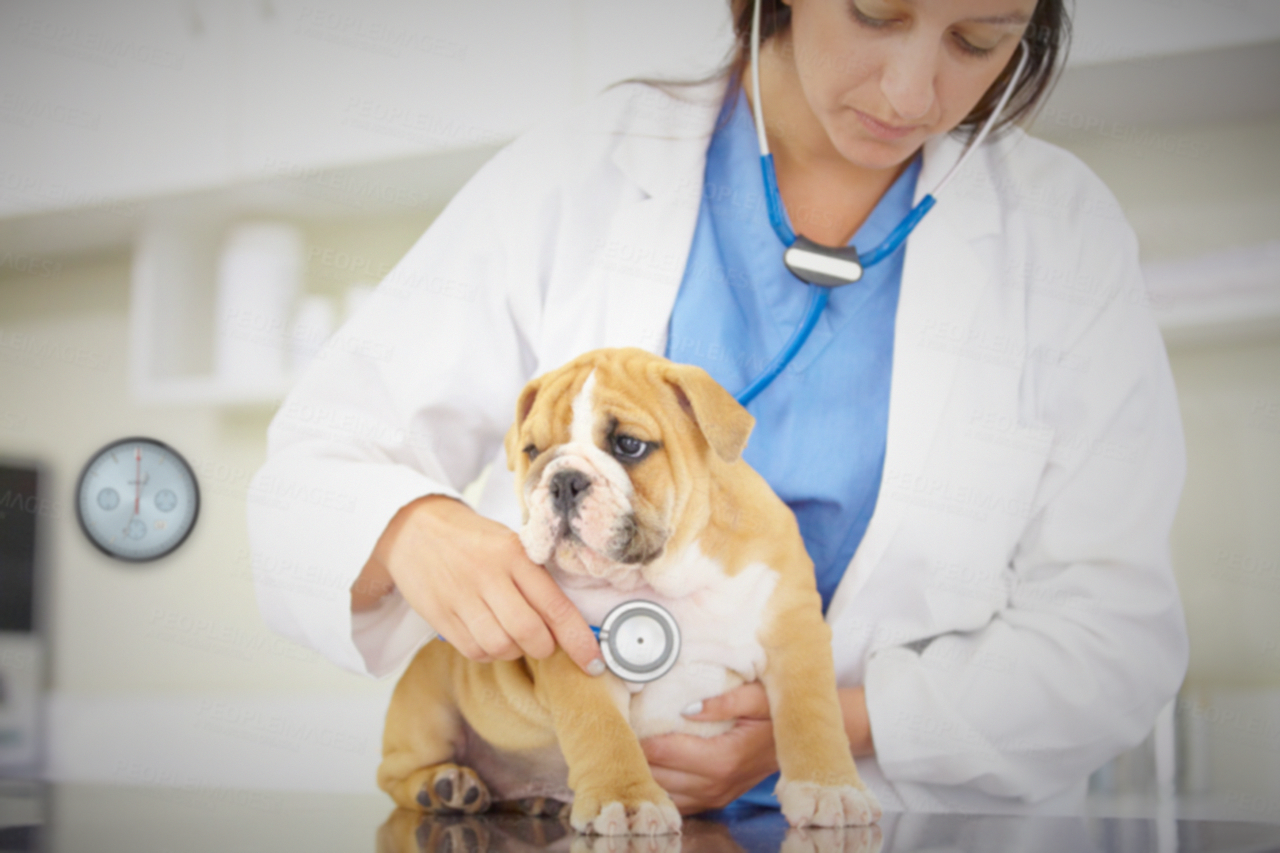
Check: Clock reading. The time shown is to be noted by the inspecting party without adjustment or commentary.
12:33
